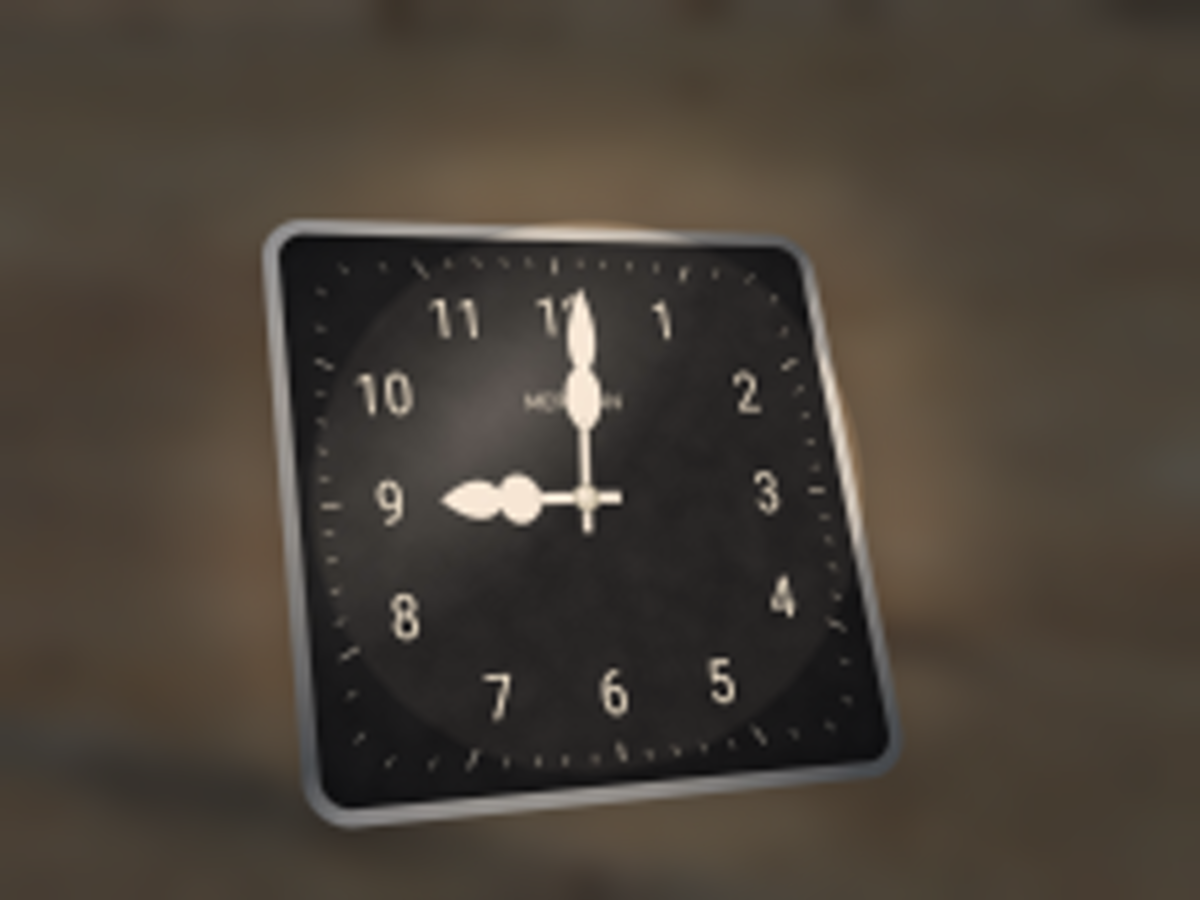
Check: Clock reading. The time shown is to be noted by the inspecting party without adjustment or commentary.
9:01
